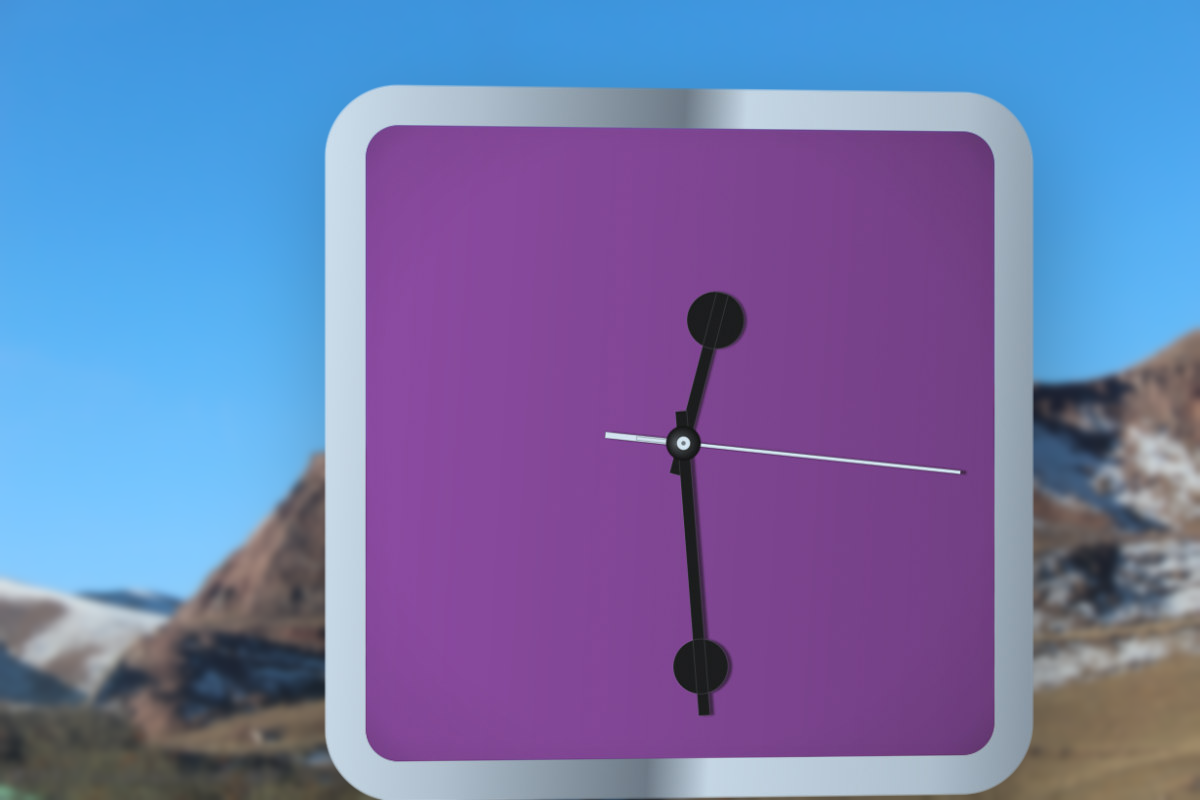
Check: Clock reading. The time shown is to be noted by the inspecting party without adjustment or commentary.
12:29:16
